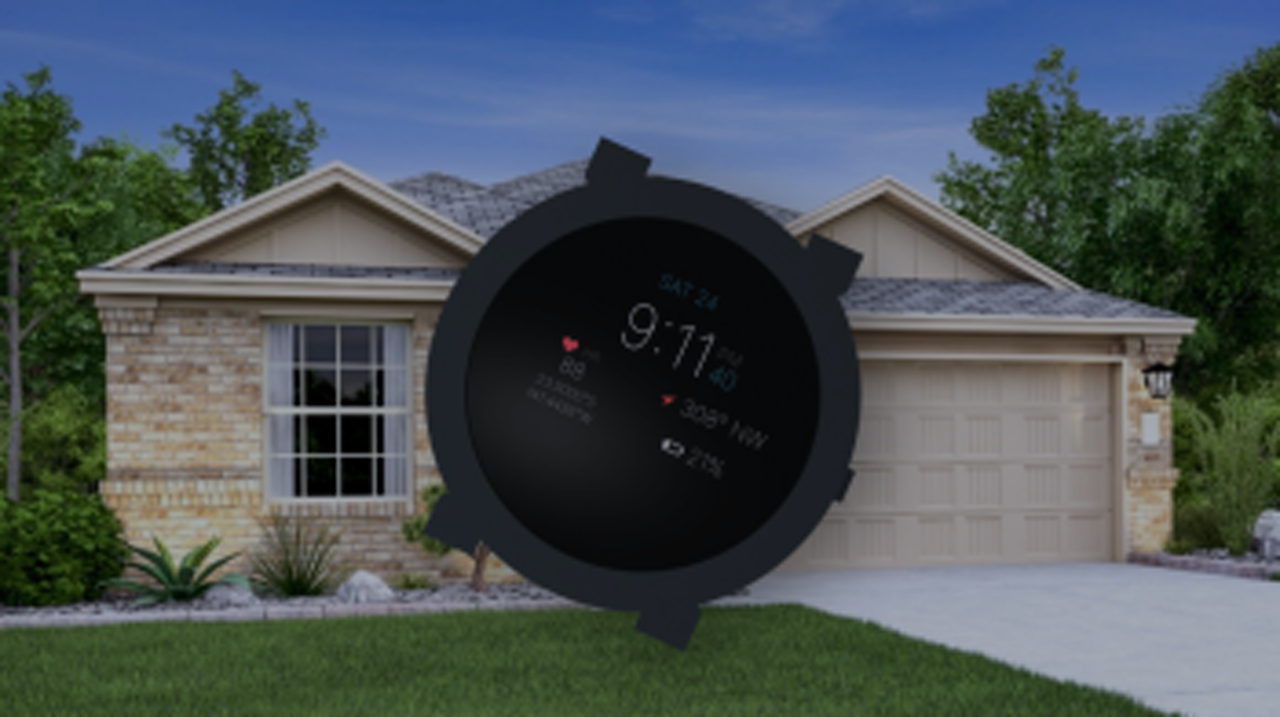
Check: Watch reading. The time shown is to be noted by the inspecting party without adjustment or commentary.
9:11
